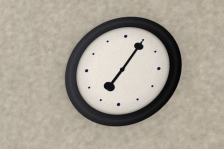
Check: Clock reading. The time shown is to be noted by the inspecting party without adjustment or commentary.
7:05
